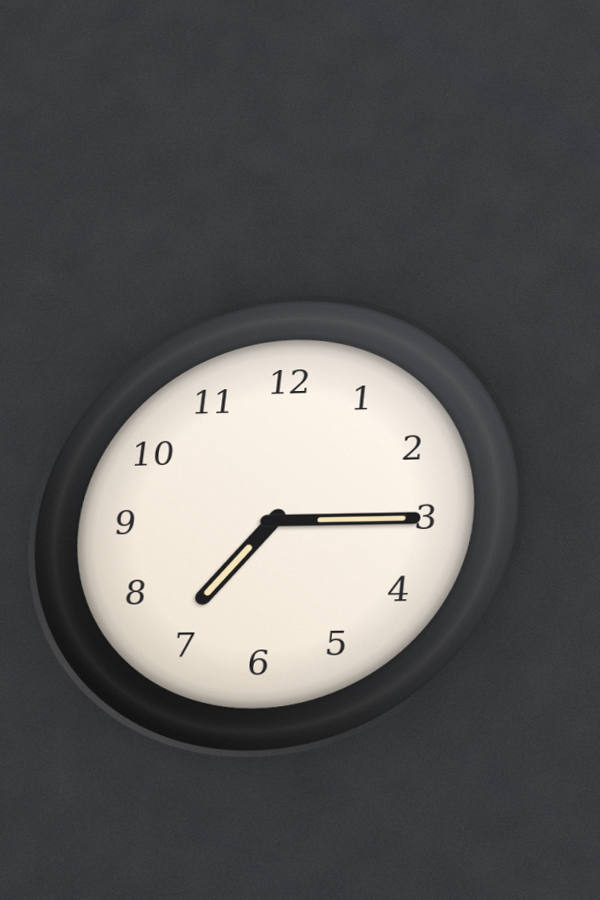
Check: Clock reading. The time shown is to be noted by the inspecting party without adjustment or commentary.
7:15
